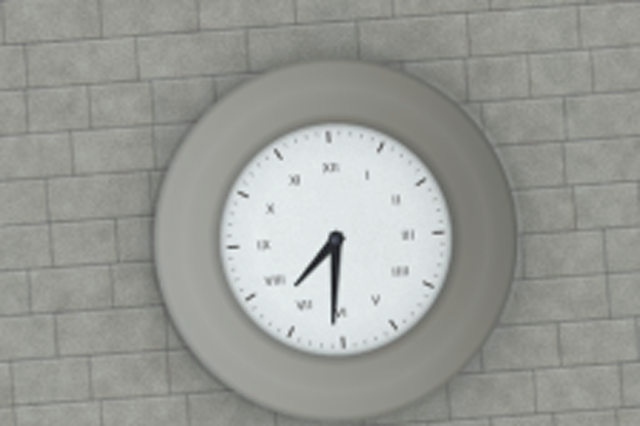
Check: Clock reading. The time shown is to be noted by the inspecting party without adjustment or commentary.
7:31
